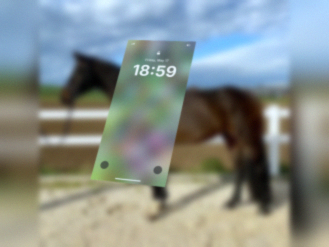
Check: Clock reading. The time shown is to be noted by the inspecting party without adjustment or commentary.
18:59
